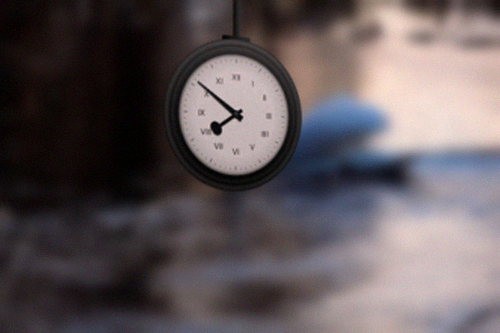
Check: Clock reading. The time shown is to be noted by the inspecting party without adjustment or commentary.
7:51
